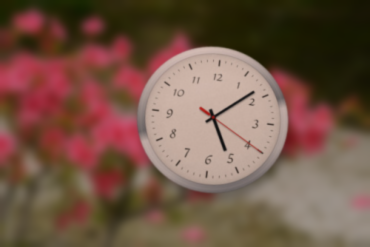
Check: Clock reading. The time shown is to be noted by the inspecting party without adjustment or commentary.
5:08:20
